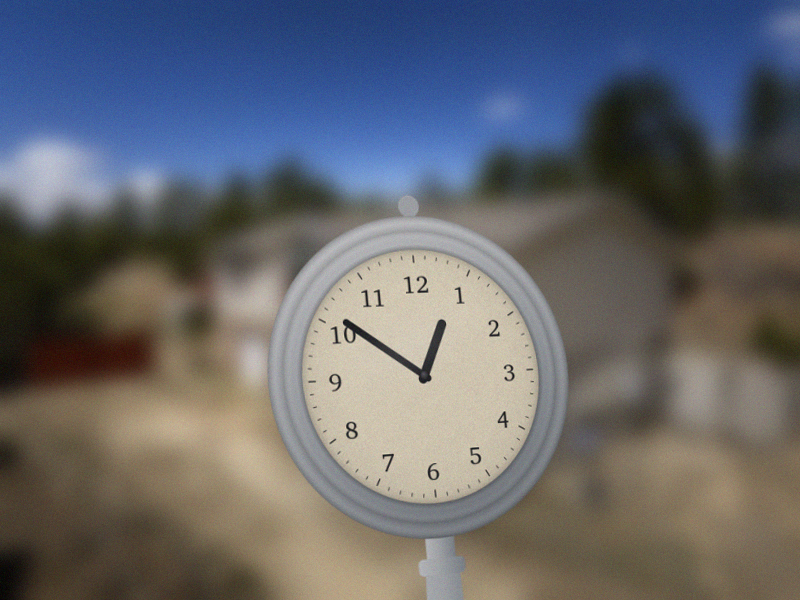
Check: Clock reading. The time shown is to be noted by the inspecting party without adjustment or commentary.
12:51
